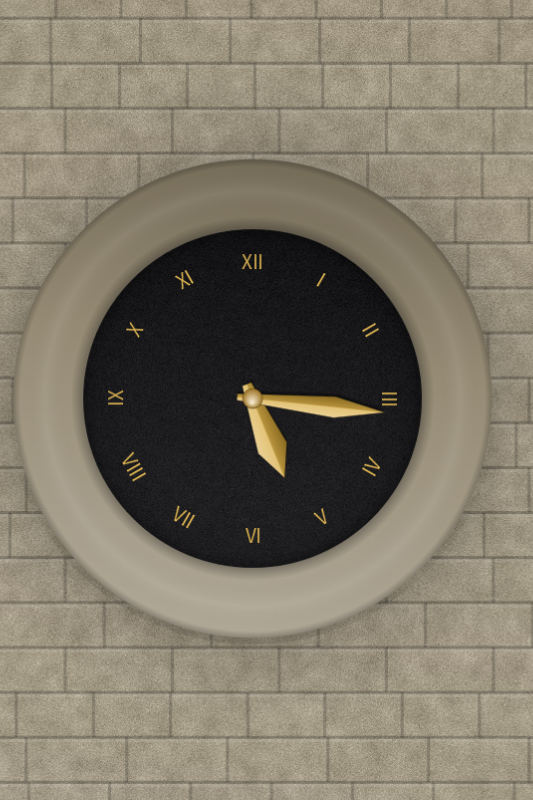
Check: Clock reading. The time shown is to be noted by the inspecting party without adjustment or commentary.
5:16
